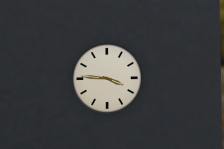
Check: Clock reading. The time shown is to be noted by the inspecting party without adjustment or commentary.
3:46
